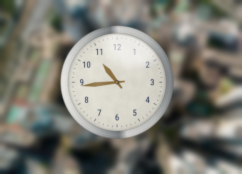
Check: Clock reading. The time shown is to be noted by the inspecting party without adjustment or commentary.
10:44
